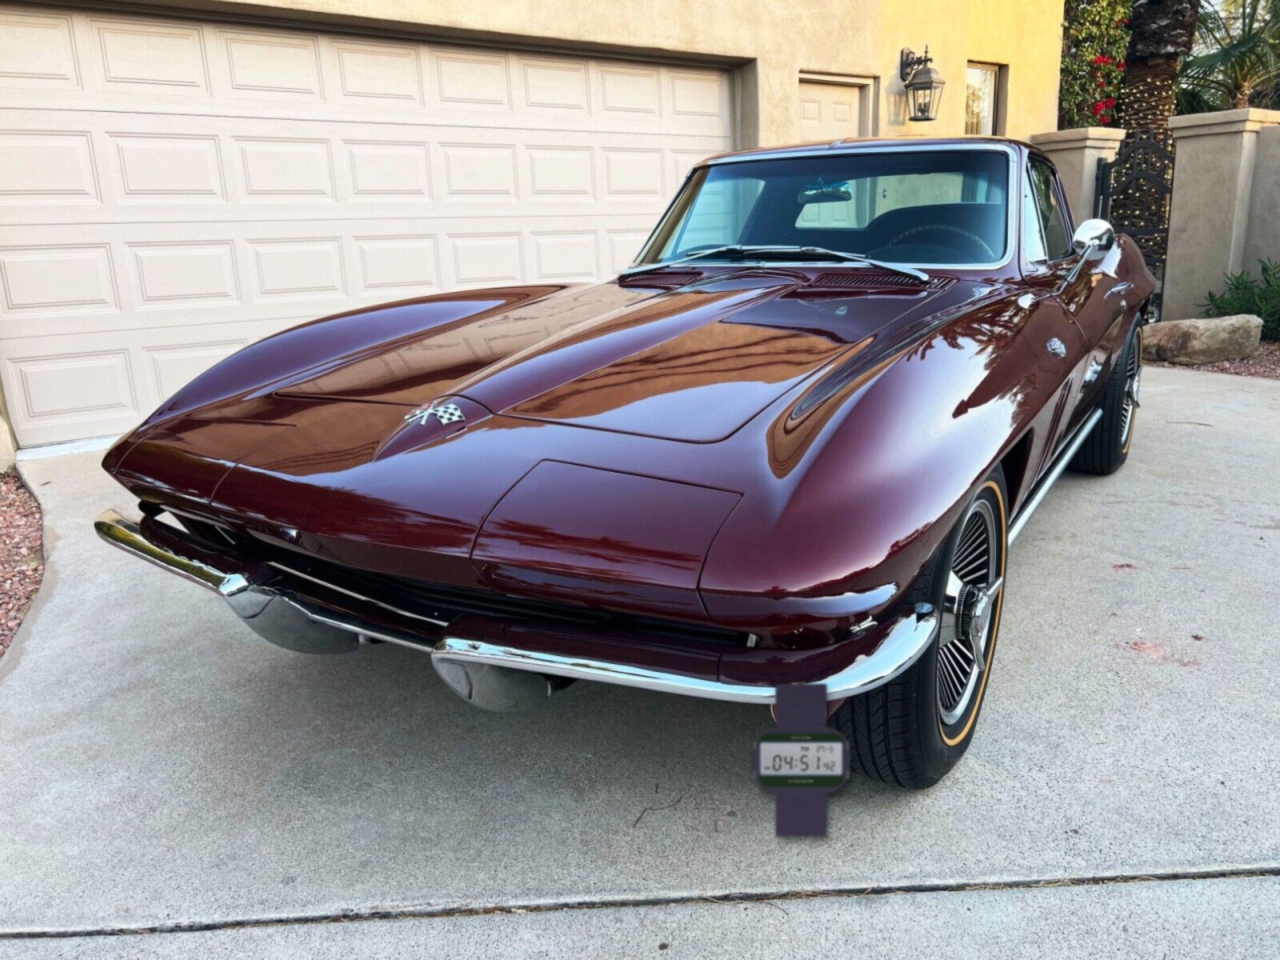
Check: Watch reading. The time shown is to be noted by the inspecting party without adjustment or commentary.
4:51
